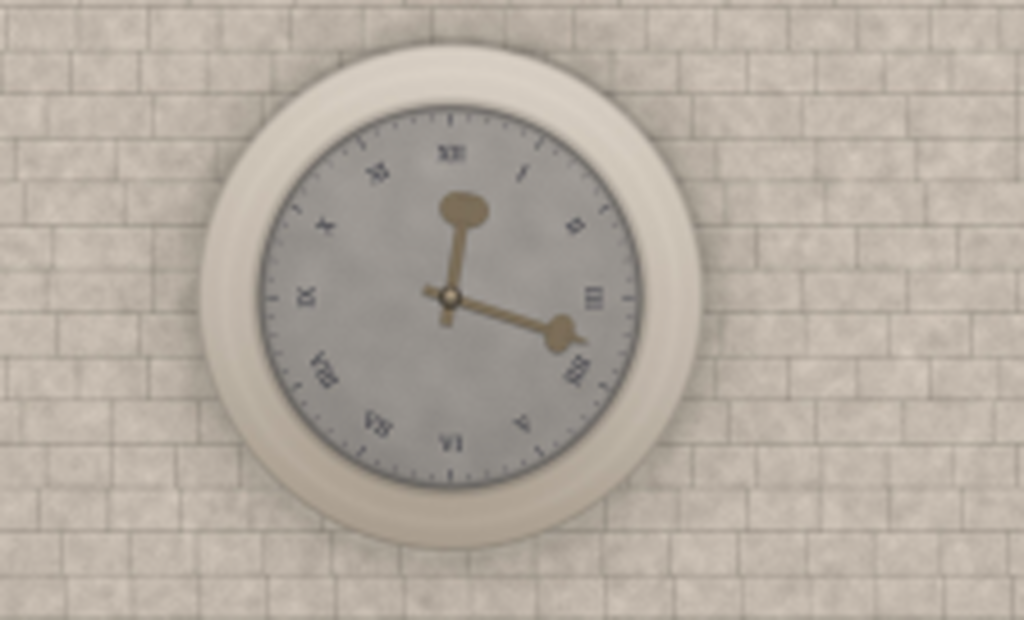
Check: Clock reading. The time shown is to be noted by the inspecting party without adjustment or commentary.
12:18
